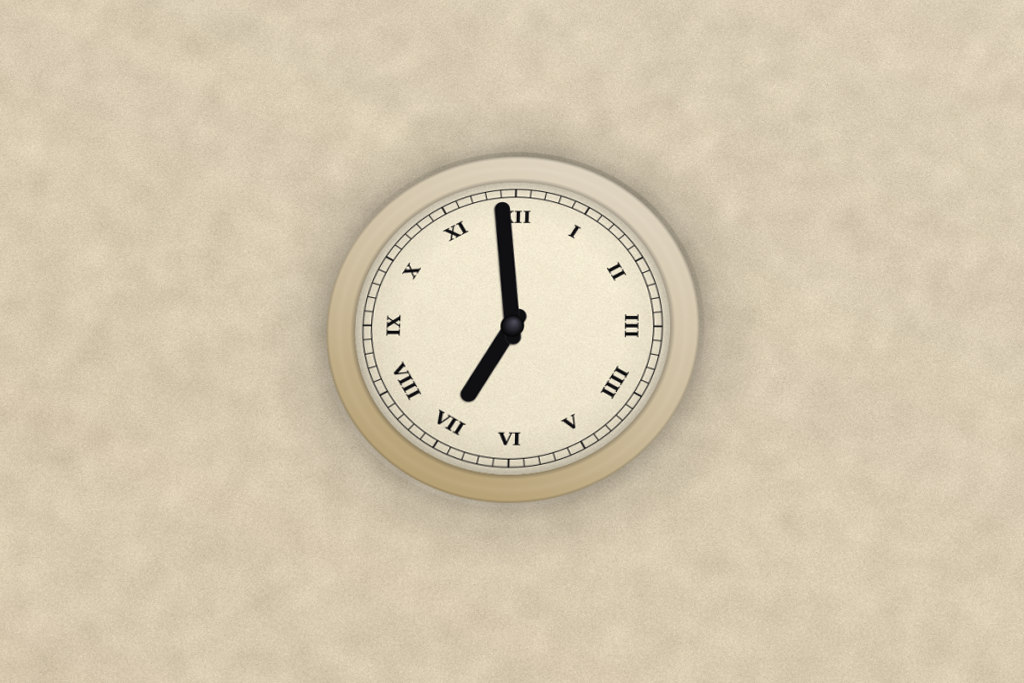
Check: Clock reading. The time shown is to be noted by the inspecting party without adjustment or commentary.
6:59
